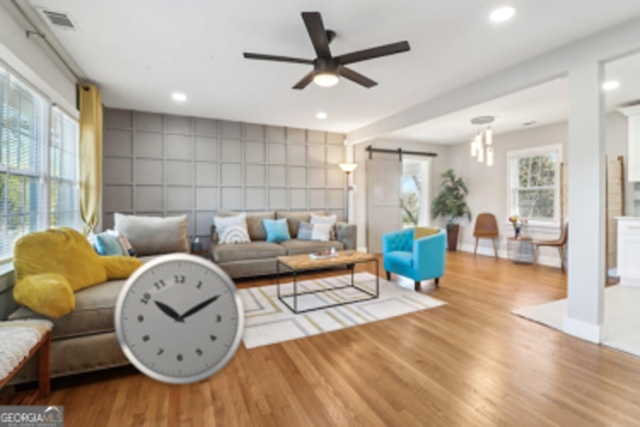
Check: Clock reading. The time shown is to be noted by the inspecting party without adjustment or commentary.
10:10
